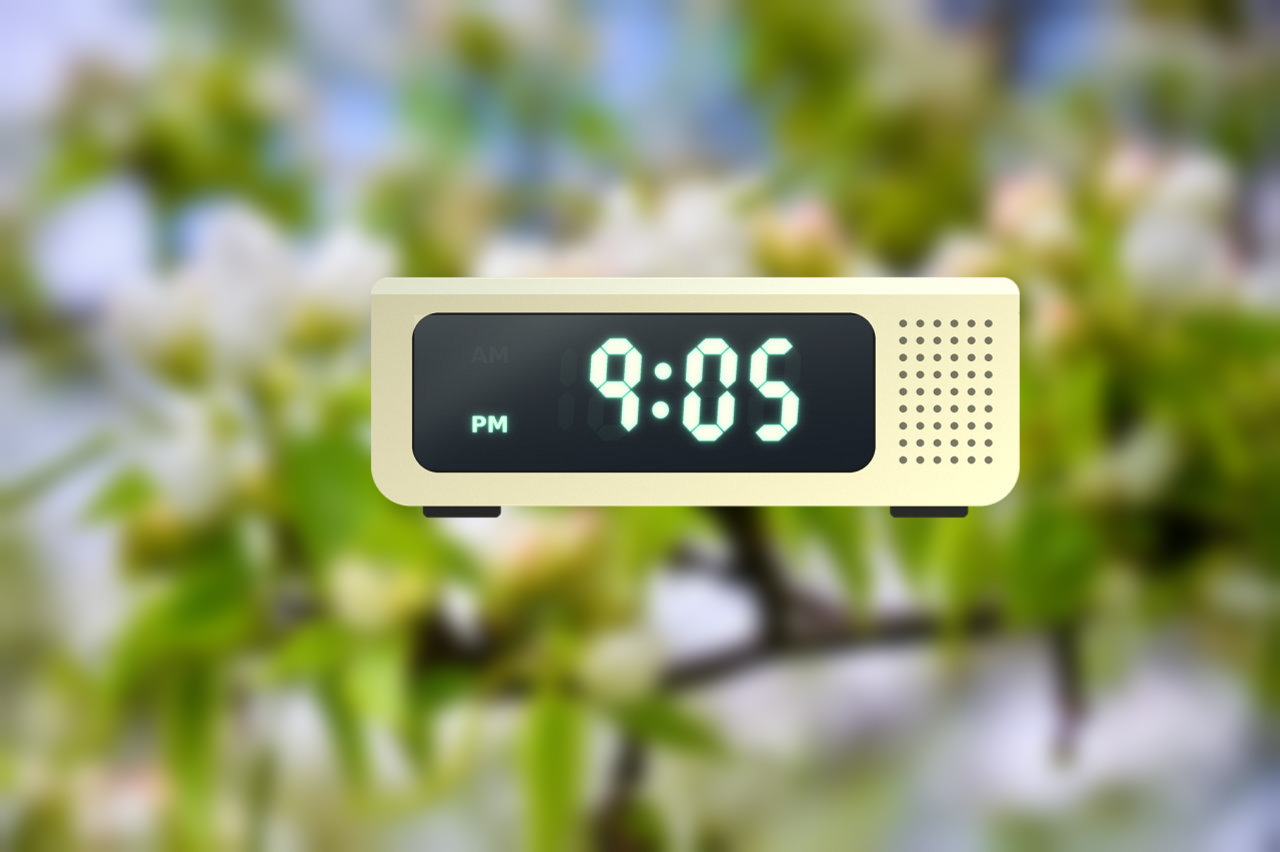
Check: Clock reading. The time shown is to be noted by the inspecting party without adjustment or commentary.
9:05
